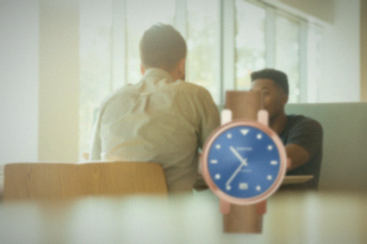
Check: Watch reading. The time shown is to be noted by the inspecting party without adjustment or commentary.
10:36
